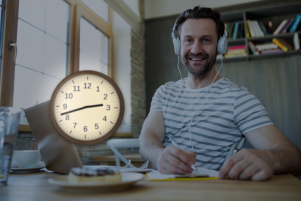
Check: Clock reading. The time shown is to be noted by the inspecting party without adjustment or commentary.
2:42
